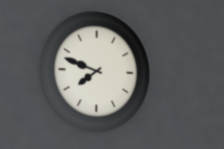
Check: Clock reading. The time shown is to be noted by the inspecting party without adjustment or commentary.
7:48
